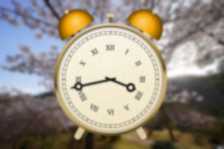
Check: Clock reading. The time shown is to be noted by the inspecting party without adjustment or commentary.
3:43
